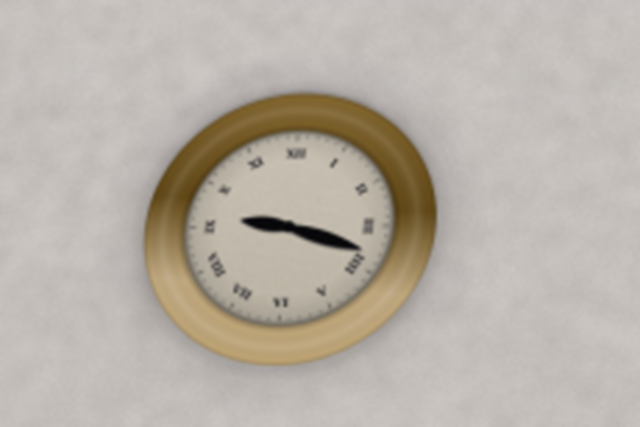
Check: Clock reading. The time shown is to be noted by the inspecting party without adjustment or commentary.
9:18
